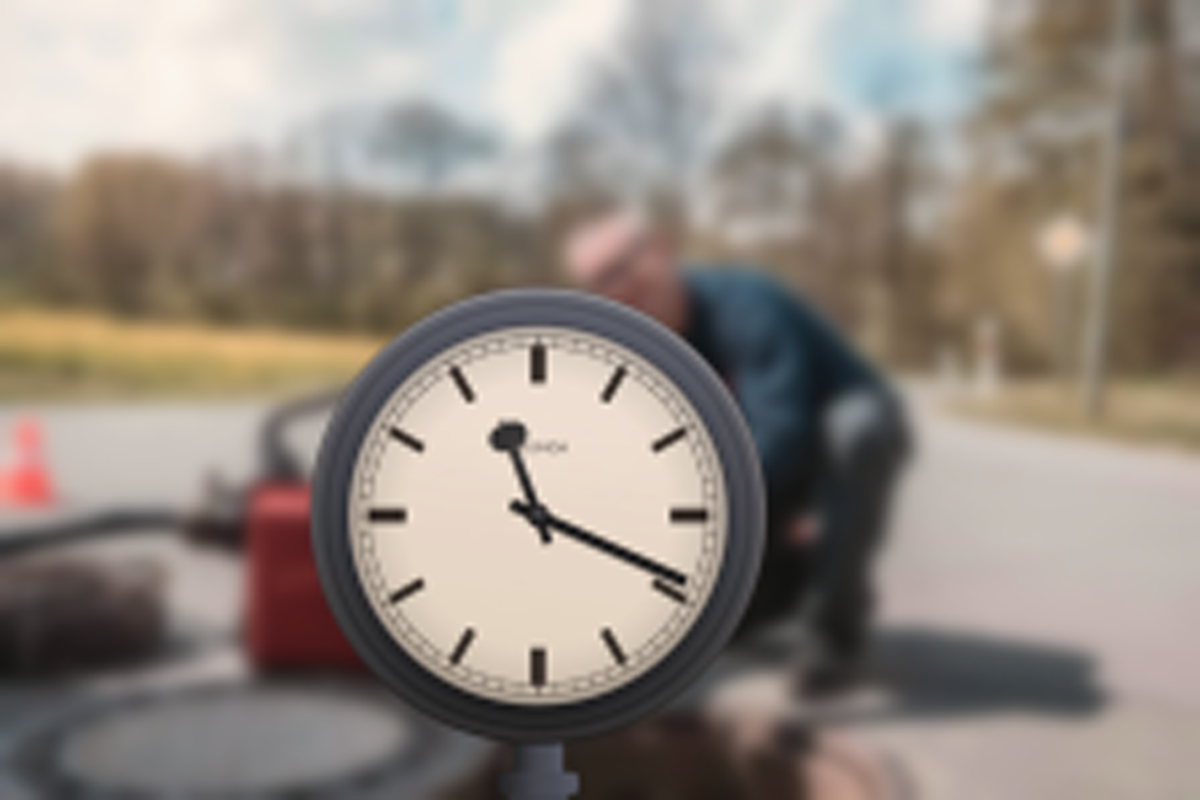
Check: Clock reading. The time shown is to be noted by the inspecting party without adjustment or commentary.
11:19
